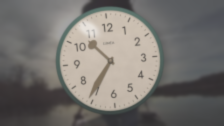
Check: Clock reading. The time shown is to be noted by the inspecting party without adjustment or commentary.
10:36
